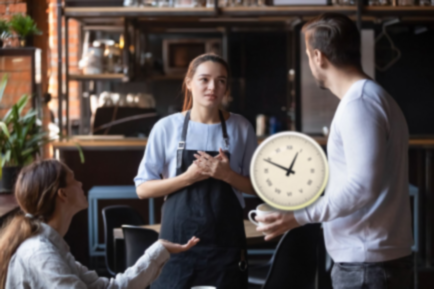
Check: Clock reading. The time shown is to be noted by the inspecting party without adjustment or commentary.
12:49
